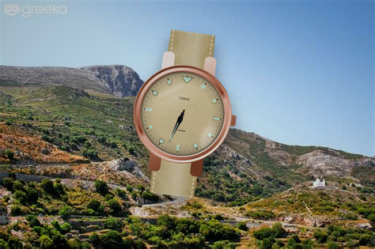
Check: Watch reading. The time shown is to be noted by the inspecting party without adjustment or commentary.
6:33
